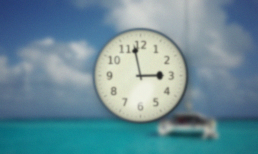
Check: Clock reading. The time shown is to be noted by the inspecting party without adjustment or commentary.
2:58
